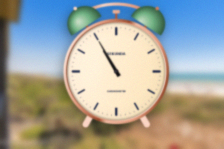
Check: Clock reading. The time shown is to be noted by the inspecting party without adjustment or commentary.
10:55
